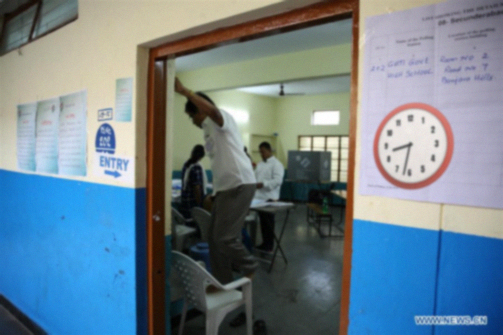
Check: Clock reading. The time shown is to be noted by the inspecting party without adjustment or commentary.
8:32
